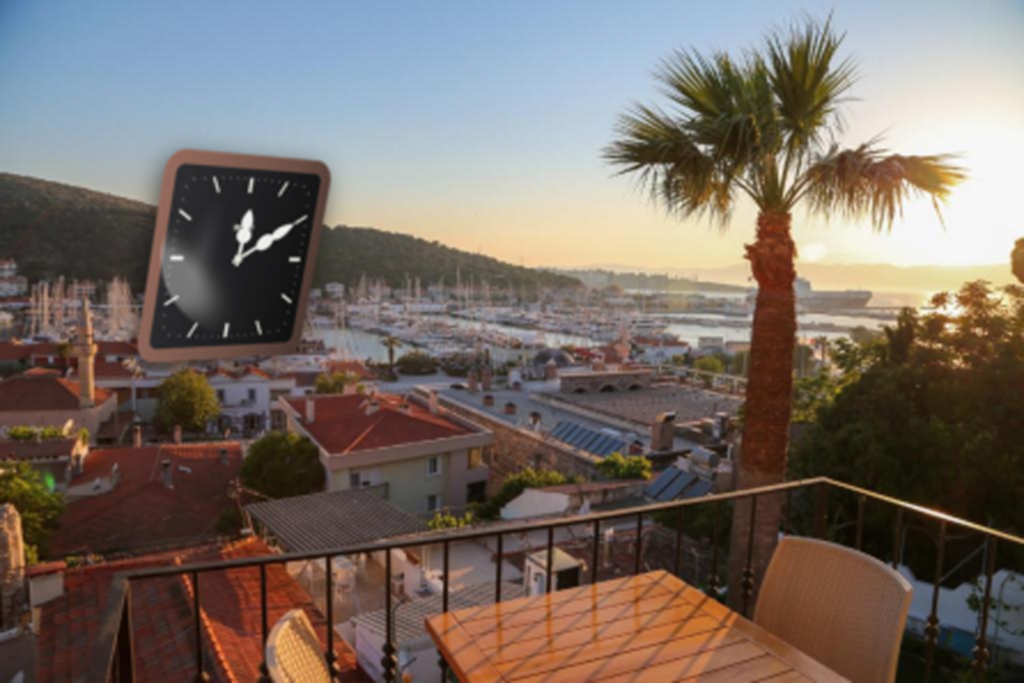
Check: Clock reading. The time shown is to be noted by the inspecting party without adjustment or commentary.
12:10
